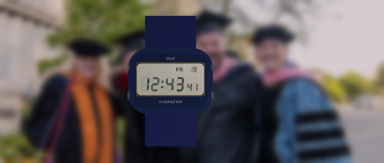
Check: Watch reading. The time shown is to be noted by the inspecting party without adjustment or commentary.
12:43:41
